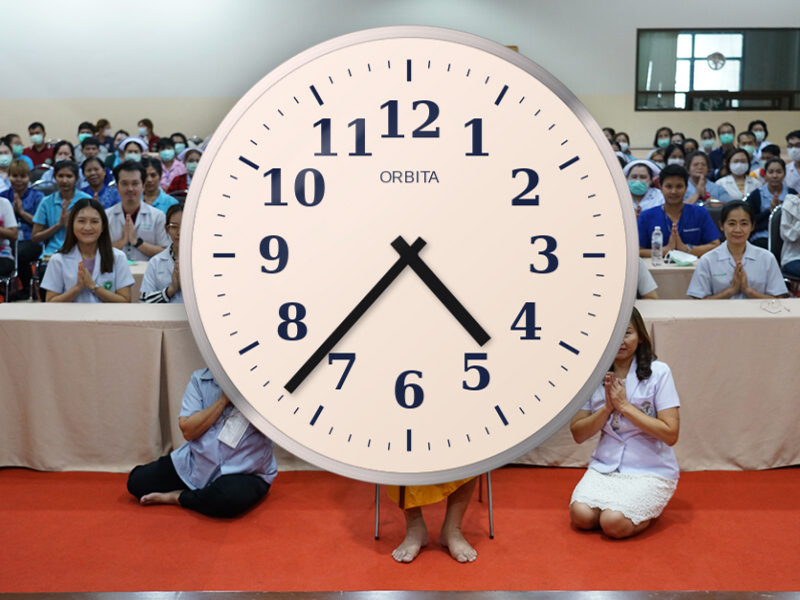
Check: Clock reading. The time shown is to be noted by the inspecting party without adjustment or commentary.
4:37
